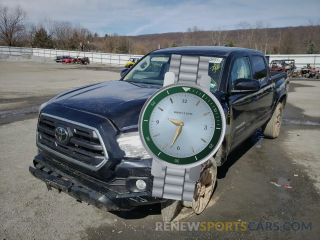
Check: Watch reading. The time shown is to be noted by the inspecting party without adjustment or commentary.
9:33
